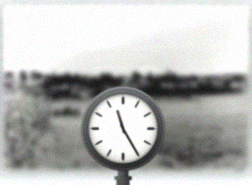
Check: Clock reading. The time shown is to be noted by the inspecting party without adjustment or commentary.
11:25
